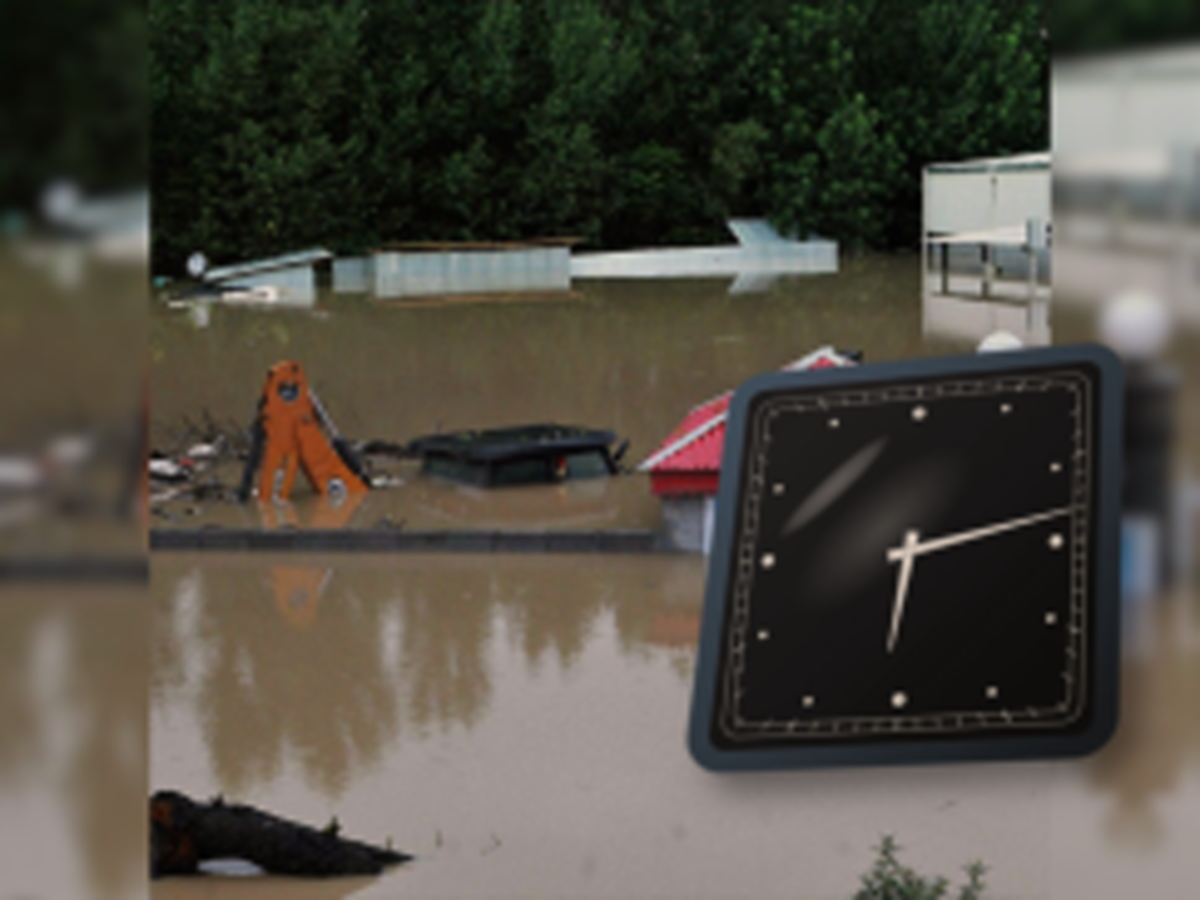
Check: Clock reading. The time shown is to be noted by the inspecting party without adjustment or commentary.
6:13
